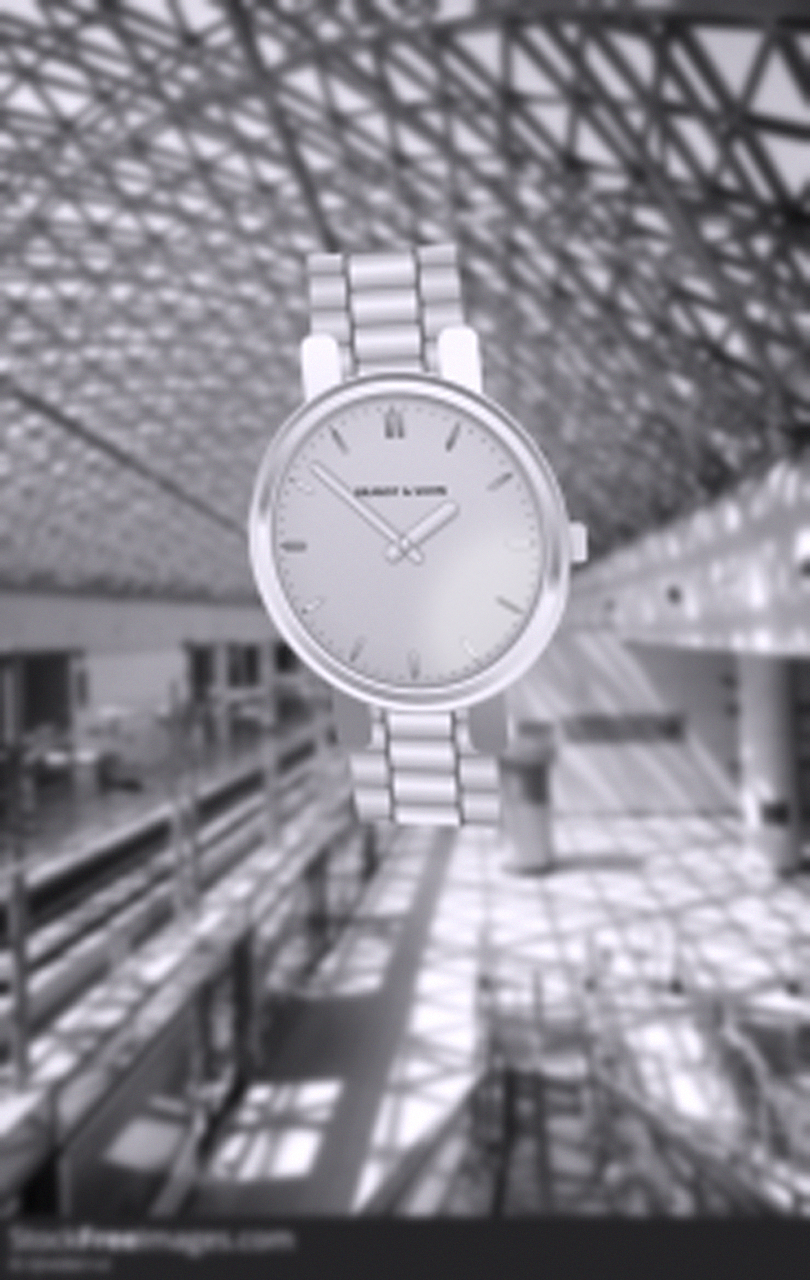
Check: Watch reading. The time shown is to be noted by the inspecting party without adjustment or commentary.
1:52
